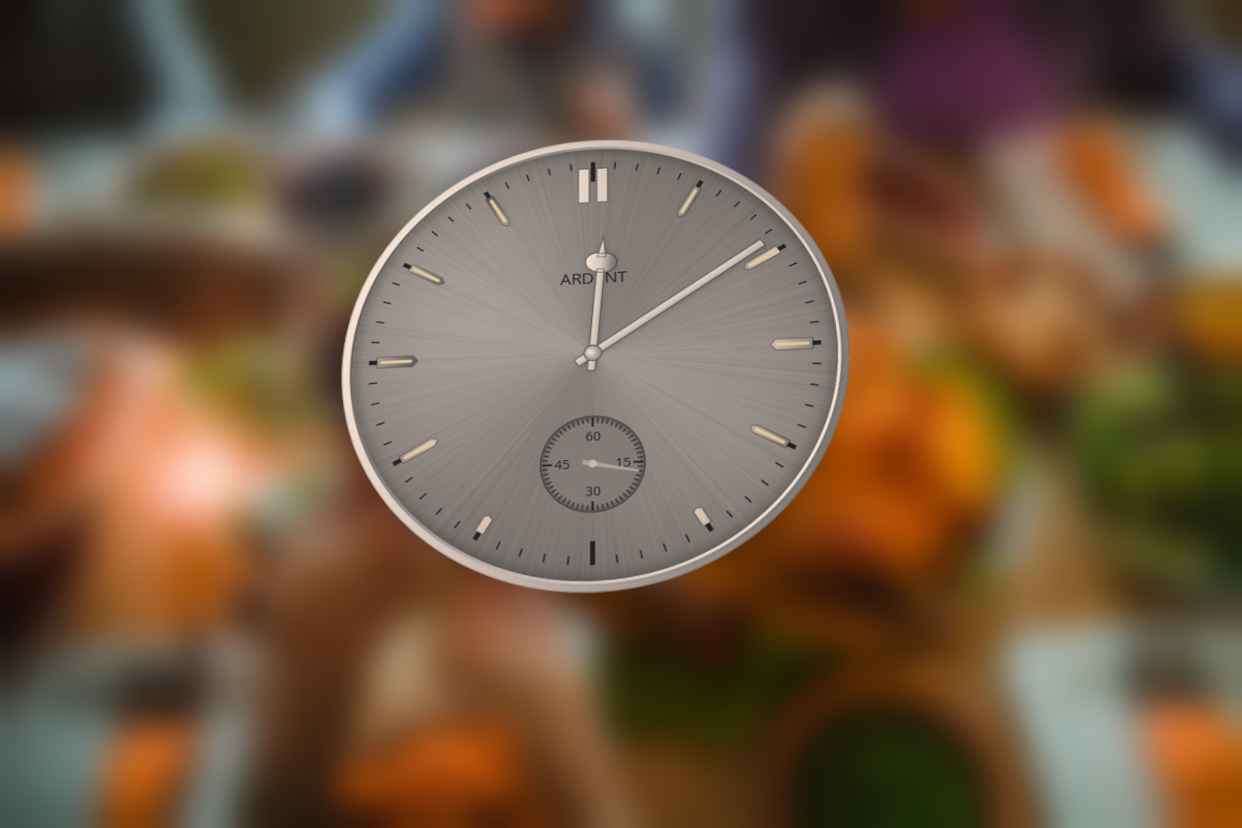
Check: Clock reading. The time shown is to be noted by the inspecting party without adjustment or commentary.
12:09:17
